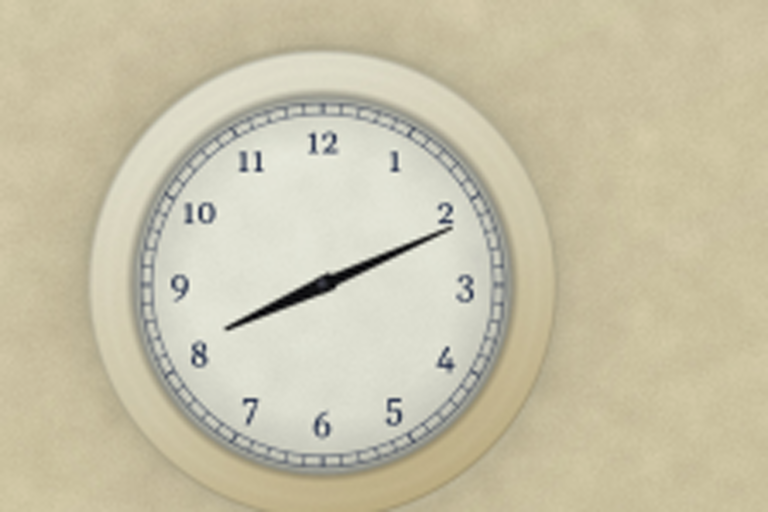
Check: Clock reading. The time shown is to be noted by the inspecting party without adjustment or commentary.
8:11
